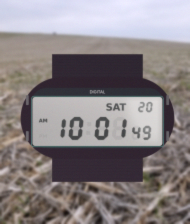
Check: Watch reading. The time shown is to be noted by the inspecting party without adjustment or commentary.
10:01:49
